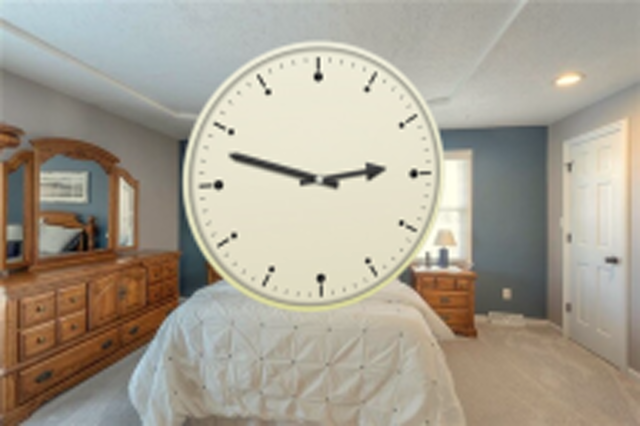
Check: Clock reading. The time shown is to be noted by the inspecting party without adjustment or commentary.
2:48
